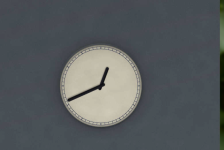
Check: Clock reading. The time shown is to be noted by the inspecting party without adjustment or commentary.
12:41
